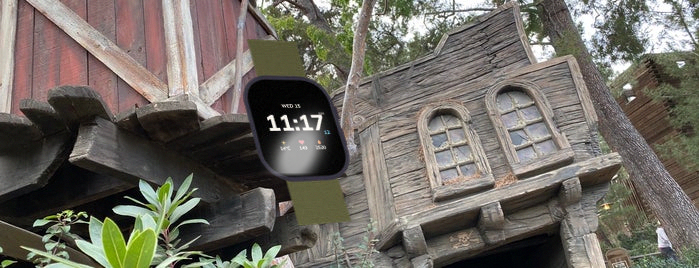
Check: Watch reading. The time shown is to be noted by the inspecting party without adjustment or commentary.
11:17
